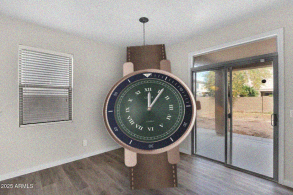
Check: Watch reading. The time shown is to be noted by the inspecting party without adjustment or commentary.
12:06
